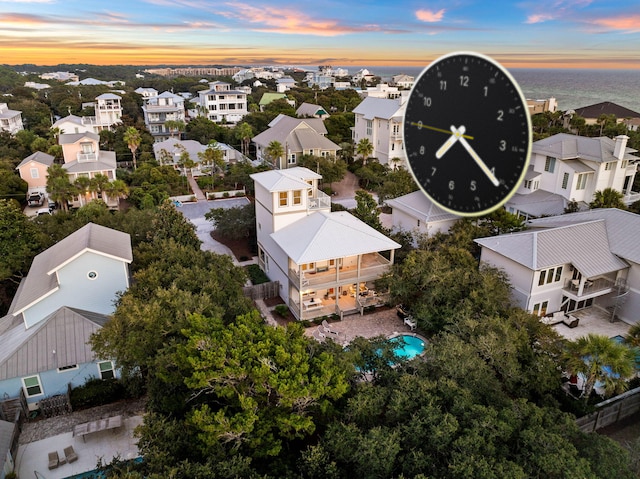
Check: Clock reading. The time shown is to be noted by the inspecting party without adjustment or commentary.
7:20:45
